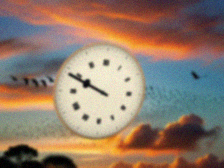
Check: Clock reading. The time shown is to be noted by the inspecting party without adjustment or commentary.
9:49
